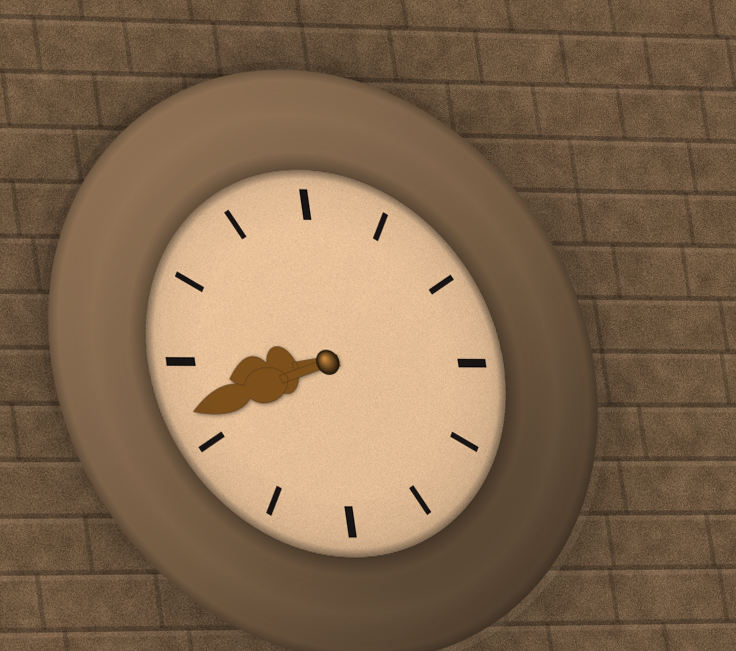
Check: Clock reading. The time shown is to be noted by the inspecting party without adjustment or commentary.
8:42
